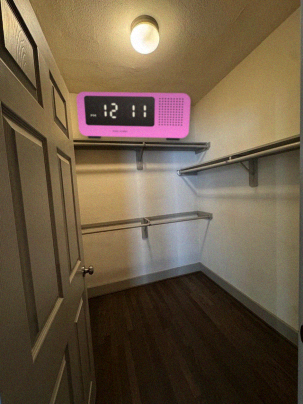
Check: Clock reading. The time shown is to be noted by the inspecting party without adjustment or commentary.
12:11
